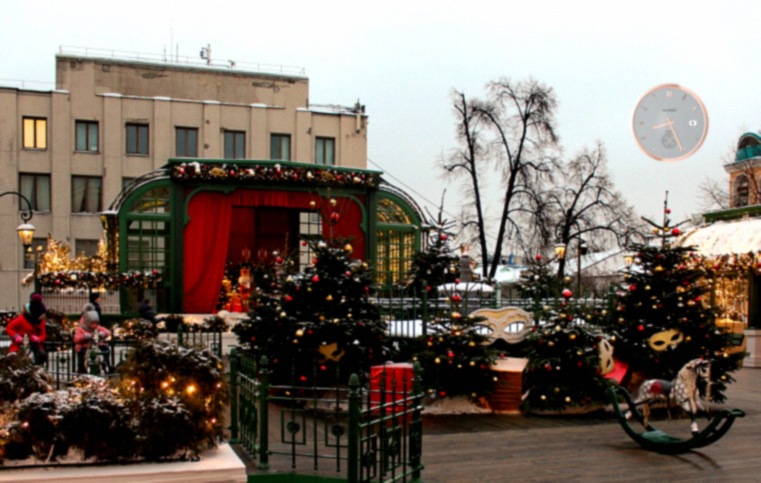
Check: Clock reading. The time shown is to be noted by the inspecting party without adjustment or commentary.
8:26
